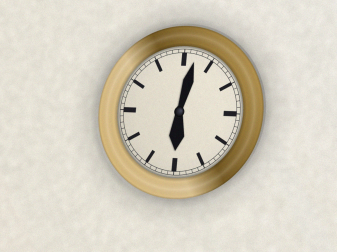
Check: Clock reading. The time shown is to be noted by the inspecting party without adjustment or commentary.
6:02
